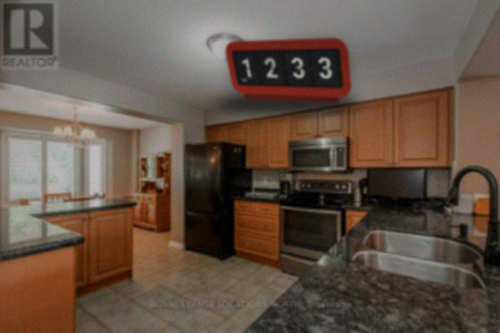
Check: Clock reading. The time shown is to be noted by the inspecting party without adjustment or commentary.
12:33
